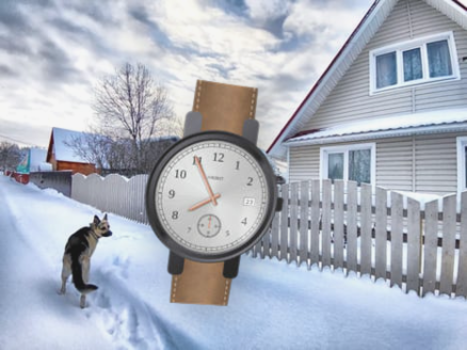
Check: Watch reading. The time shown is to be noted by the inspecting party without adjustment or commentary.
7:55
